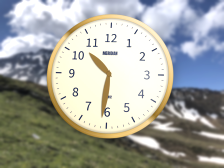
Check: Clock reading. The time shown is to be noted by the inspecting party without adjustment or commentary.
10:31
